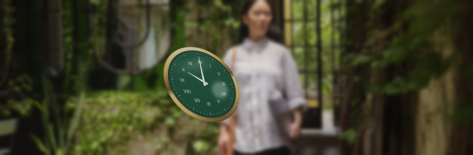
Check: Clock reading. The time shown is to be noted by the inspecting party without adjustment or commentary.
10:00
